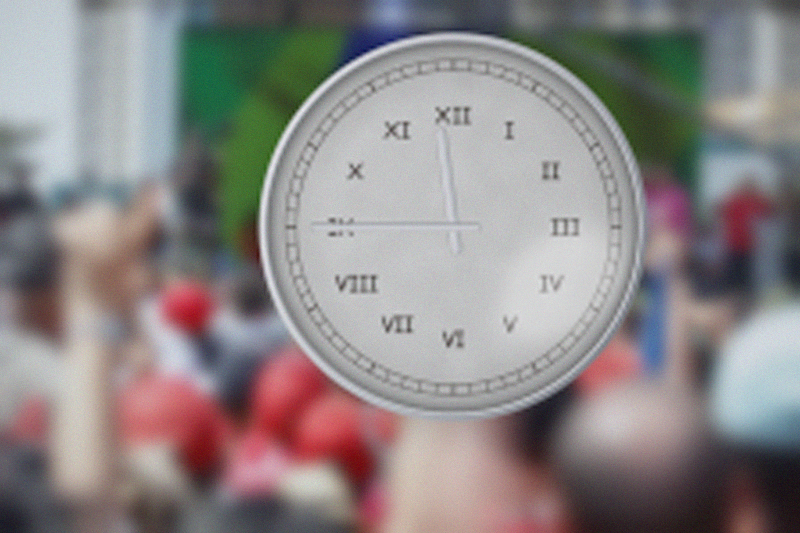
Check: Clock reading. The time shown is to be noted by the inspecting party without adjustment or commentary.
11:45
